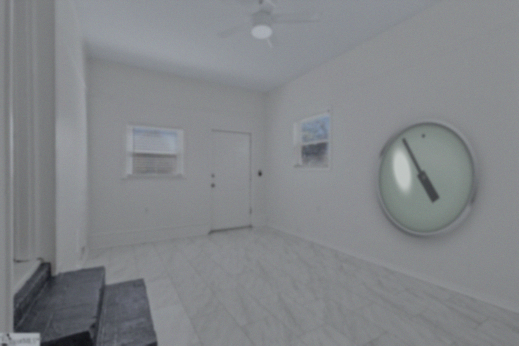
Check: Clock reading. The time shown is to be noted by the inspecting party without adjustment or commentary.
4:55
